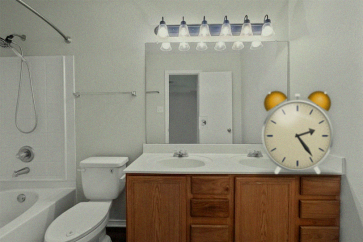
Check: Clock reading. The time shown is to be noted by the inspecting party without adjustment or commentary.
2:24
